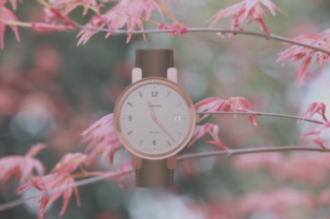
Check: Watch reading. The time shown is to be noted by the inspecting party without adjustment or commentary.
11:23
